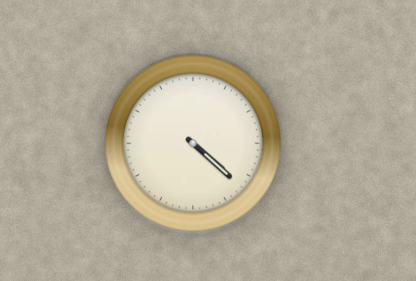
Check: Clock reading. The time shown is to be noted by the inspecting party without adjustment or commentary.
4:22
